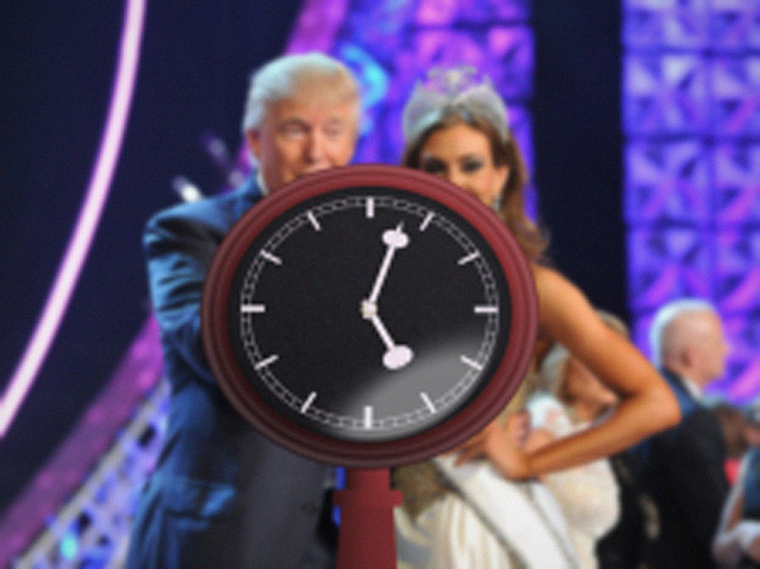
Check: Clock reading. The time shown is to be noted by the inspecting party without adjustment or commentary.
5:03
